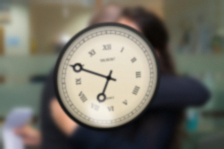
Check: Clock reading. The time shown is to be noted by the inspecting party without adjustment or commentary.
6:49
